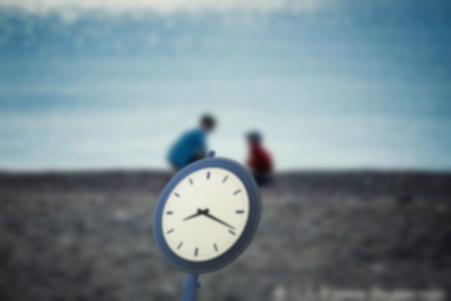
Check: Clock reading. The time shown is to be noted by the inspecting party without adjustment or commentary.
8:19
